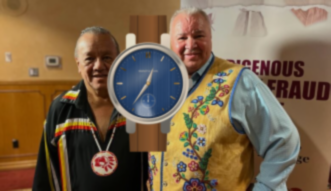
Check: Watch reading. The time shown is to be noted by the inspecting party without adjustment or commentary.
12:36
